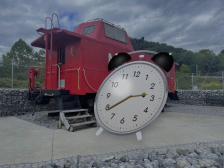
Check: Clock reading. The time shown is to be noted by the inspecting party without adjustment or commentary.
2:39
